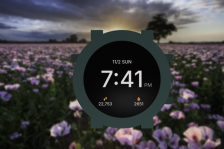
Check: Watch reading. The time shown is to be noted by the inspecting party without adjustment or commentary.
7:41
